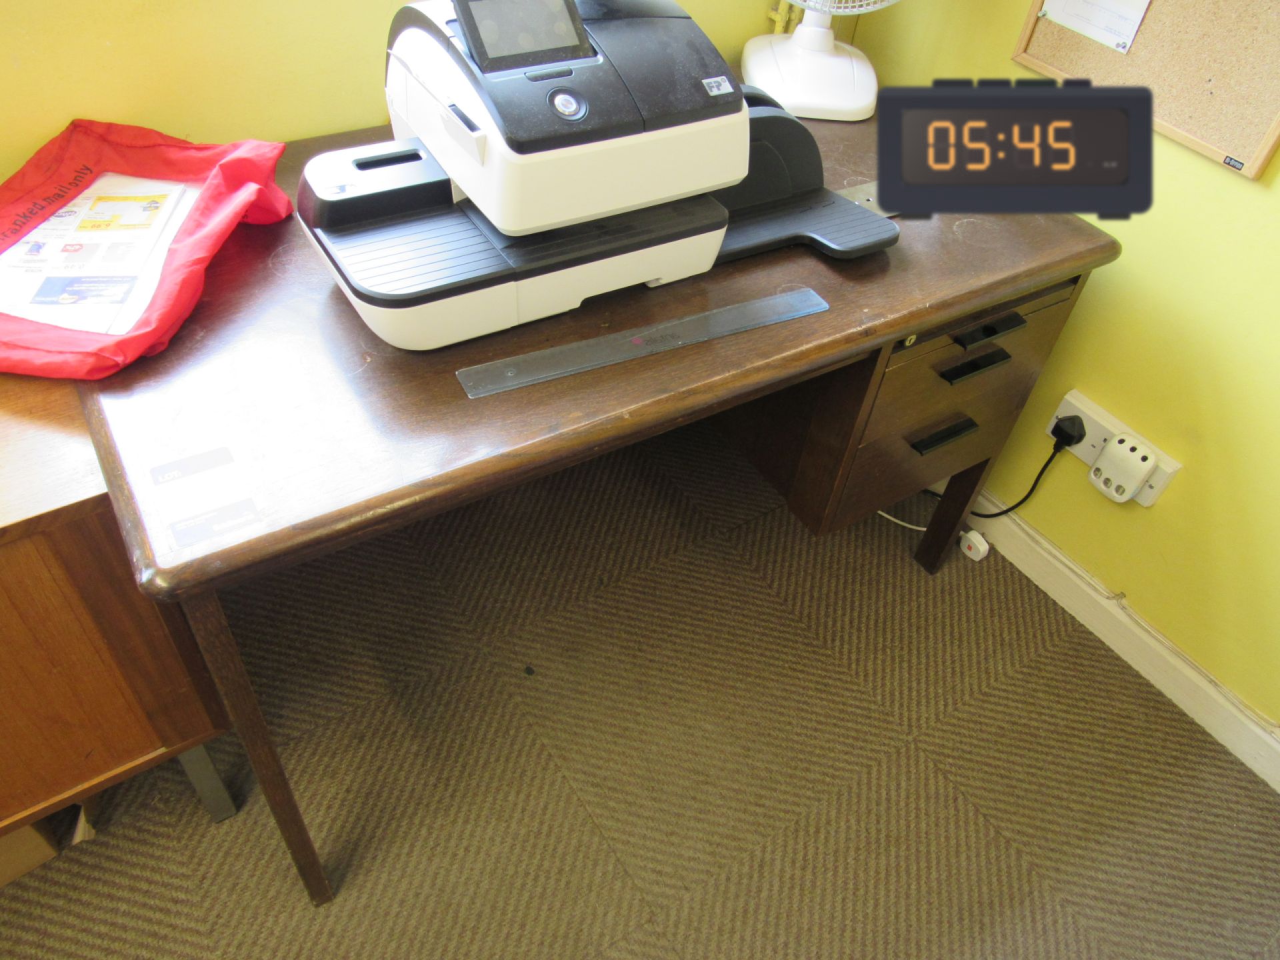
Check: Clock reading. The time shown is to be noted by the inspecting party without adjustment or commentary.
5:45
